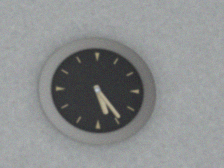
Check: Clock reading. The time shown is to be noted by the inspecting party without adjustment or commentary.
5:24
